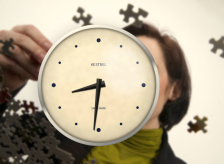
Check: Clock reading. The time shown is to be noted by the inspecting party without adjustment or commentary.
8:31
